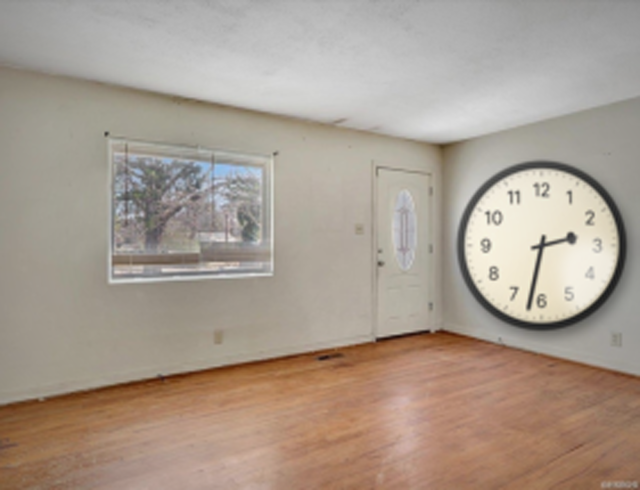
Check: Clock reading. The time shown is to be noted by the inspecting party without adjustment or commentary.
2:32
